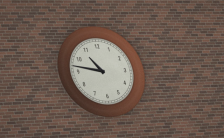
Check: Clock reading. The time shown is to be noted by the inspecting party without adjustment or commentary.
10:47
